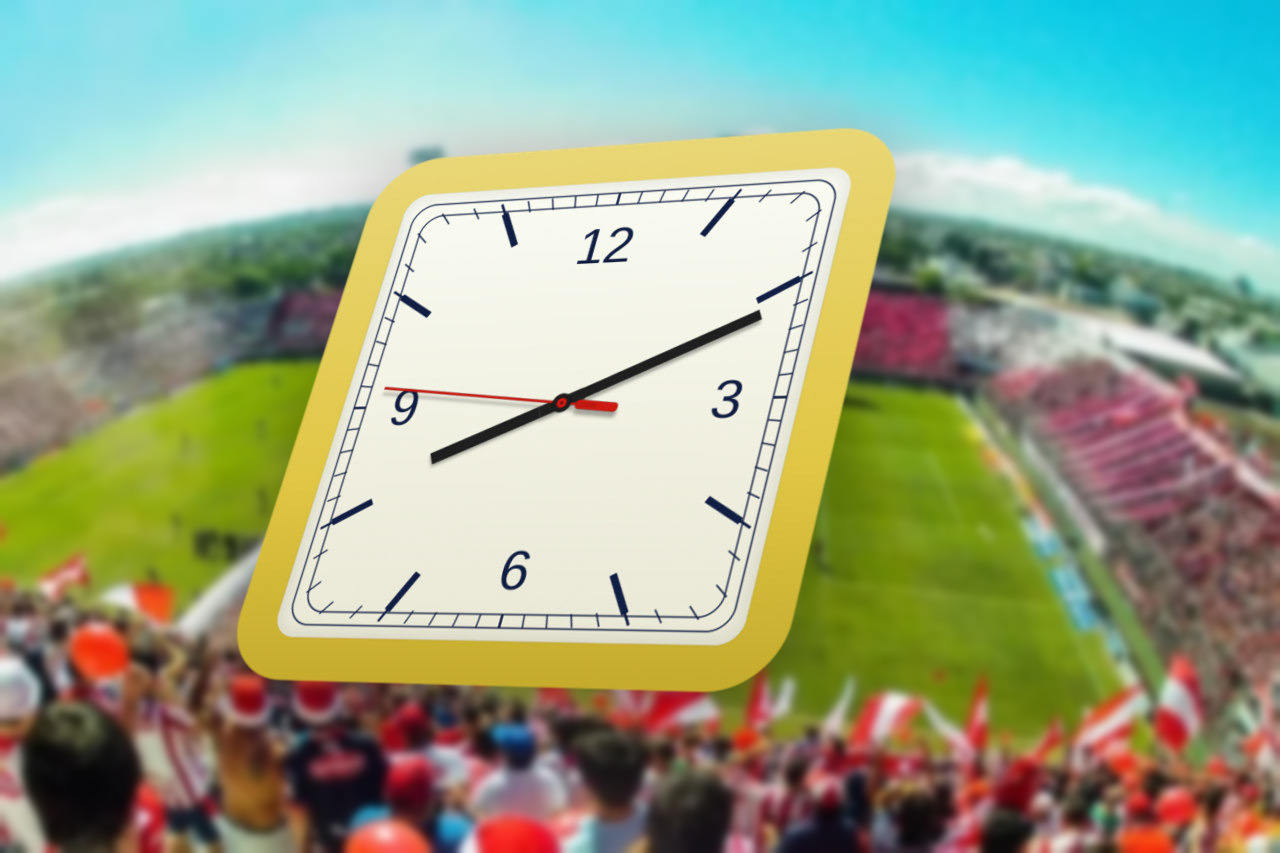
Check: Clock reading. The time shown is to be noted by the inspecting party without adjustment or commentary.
8:10:46
